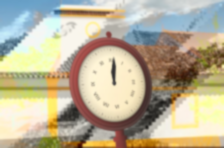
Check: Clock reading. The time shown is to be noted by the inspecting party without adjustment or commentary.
12:01
